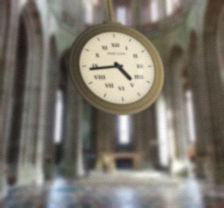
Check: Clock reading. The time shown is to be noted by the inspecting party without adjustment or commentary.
4:44
